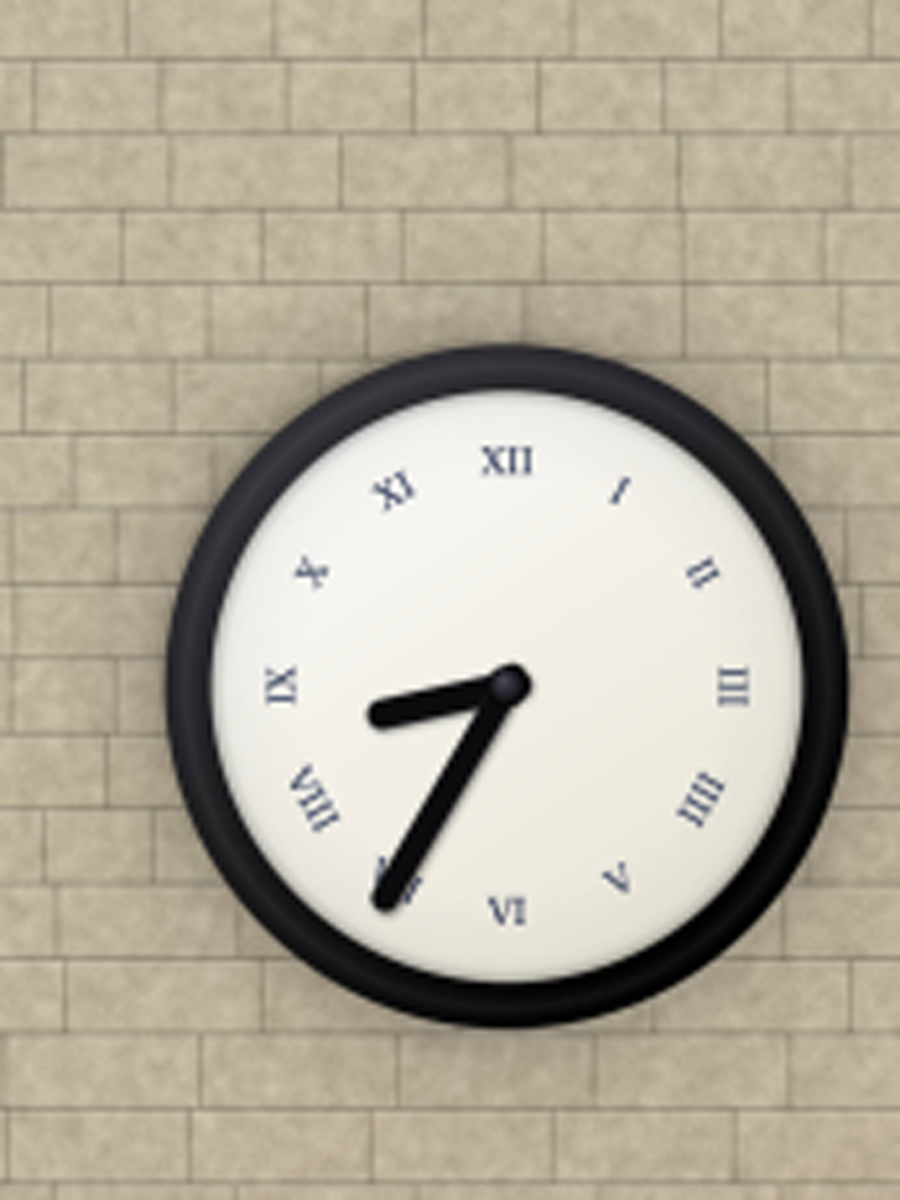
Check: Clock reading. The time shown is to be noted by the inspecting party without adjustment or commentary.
8:35
